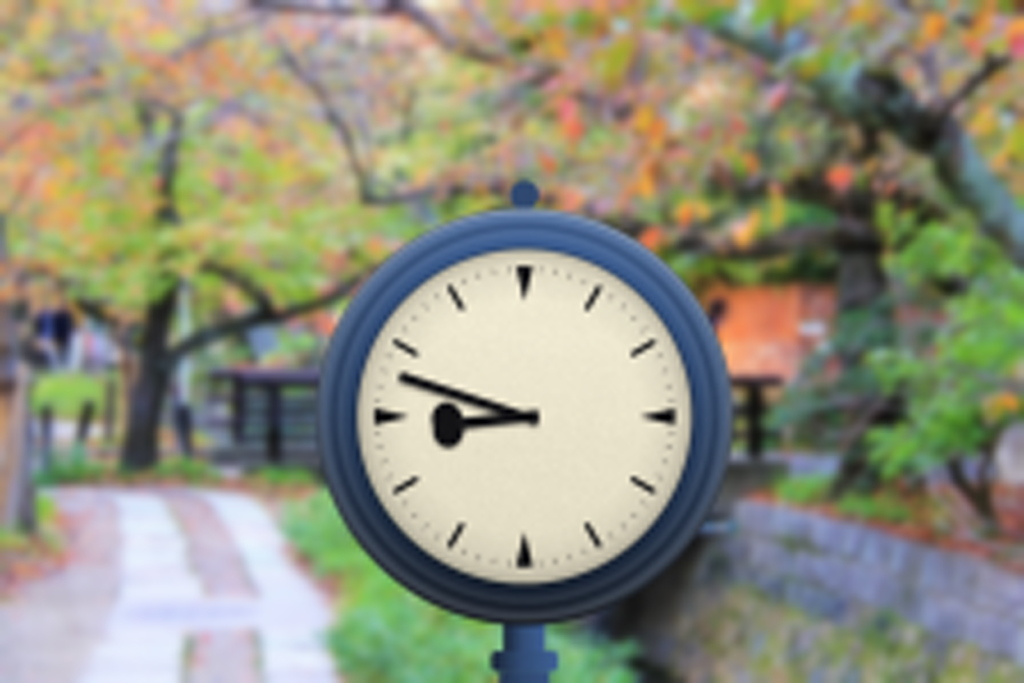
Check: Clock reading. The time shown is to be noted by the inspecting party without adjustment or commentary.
8:48
